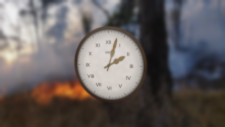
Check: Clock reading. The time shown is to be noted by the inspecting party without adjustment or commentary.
2:03
